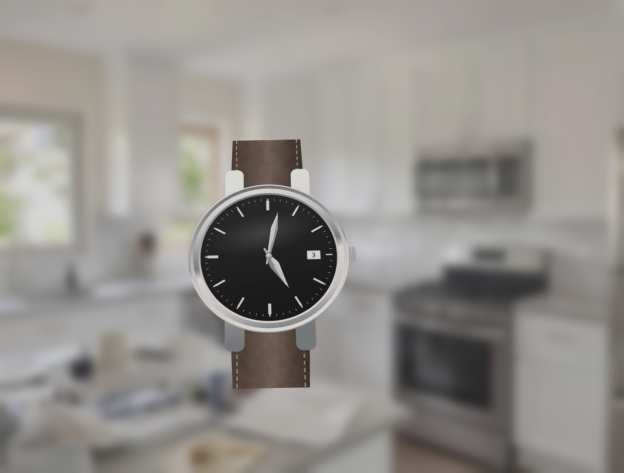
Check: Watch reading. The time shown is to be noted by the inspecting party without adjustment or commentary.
5:02
